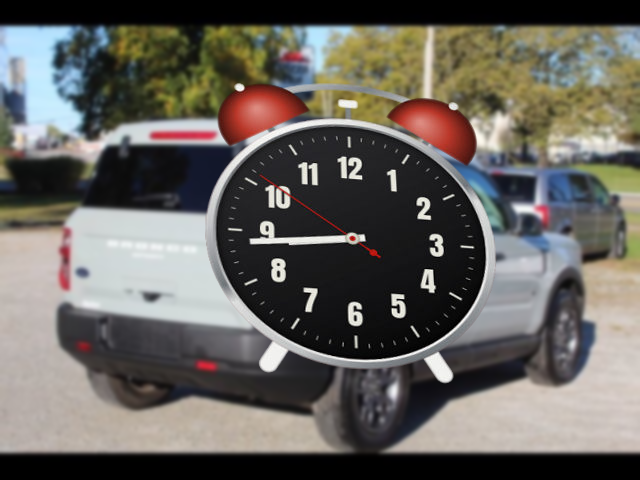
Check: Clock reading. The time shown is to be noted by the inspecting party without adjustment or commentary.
8:43:51
